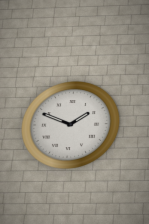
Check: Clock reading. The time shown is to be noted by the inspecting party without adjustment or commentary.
1:49
